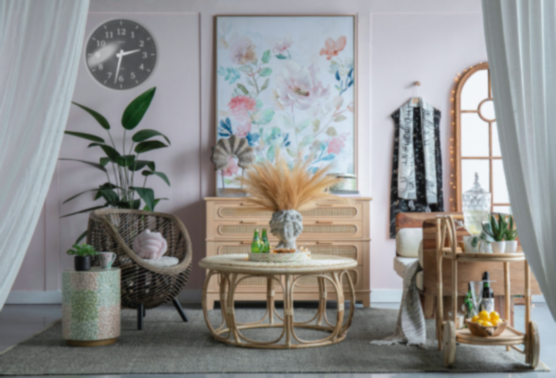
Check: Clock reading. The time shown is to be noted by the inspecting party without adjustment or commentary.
2:32
